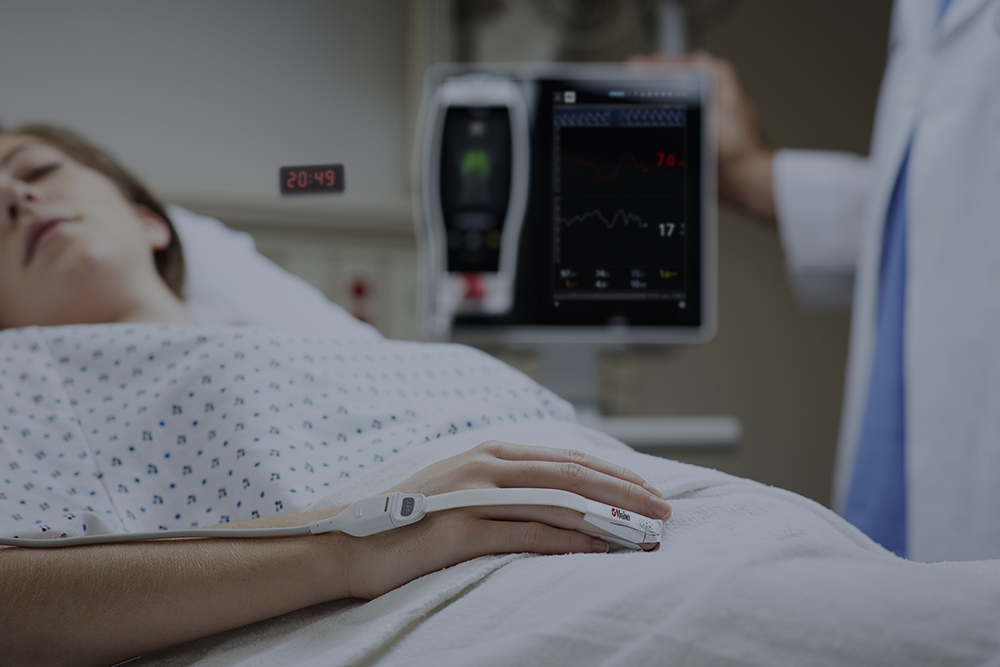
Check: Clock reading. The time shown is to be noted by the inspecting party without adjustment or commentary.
20:49
